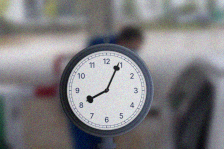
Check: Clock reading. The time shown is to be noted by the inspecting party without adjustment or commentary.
8:04
